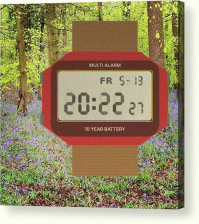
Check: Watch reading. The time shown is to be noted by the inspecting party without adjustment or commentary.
20:22:27
